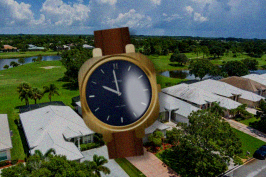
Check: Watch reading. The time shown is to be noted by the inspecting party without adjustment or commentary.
9:59
